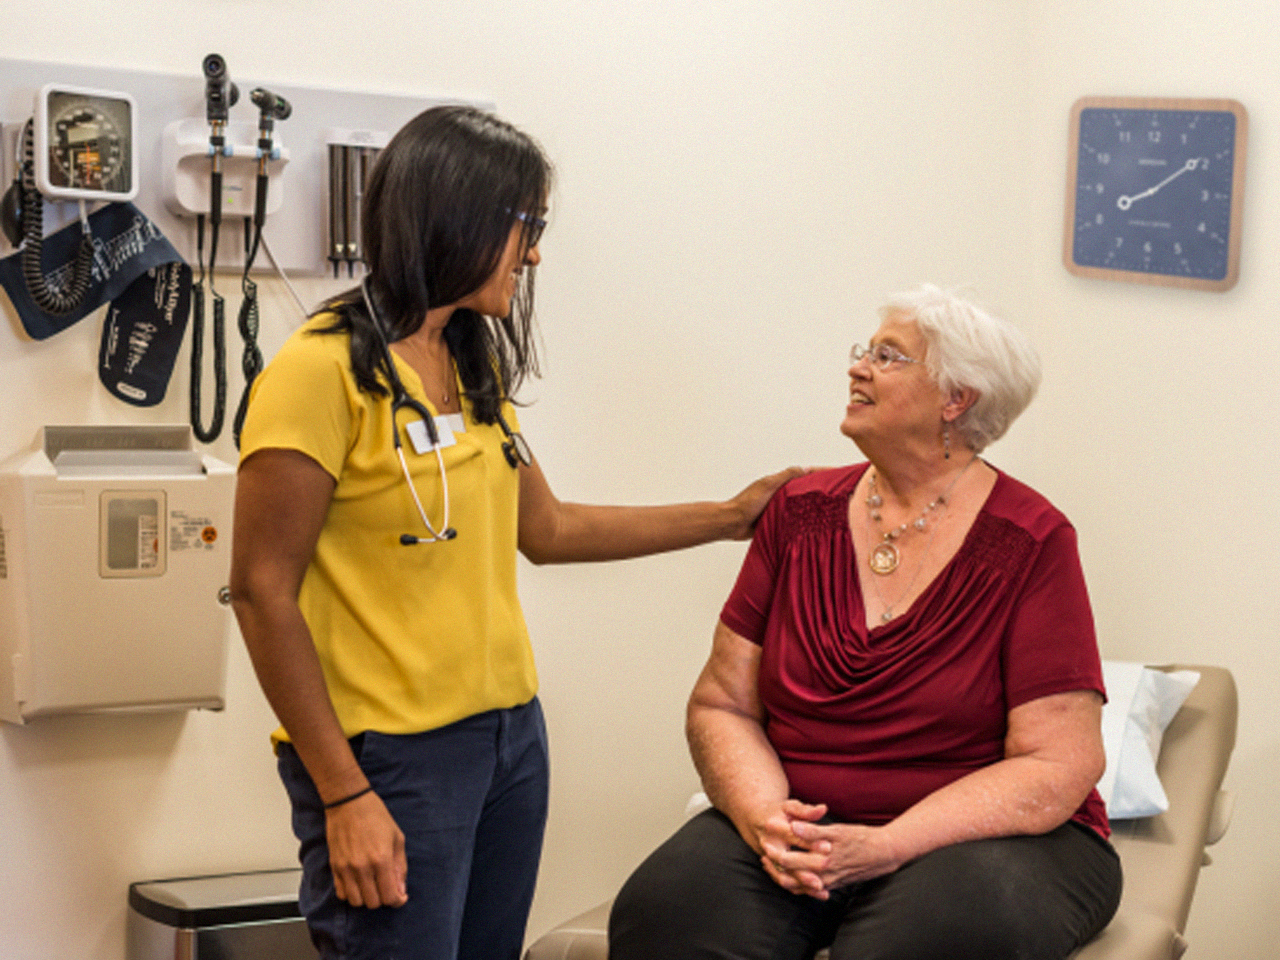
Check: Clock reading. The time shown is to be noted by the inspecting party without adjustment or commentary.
8:09
